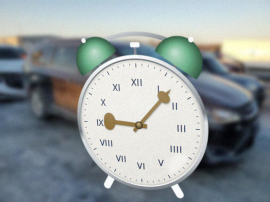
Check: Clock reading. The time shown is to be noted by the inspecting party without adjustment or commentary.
9:07
